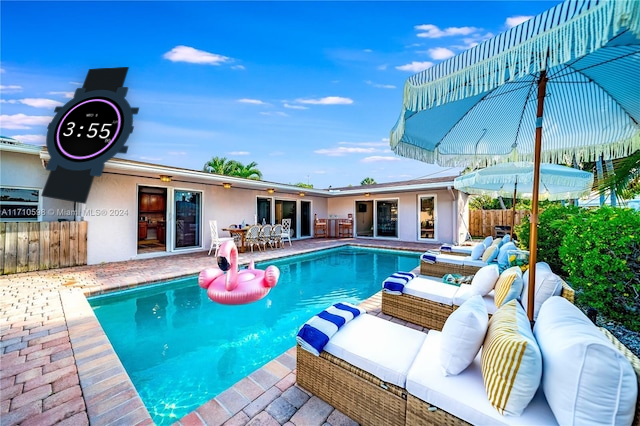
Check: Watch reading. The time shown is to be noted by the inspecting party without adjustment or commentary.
3:55
